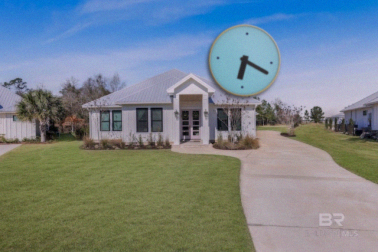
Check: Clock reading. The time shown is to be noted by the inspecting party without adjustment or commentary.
6:19
